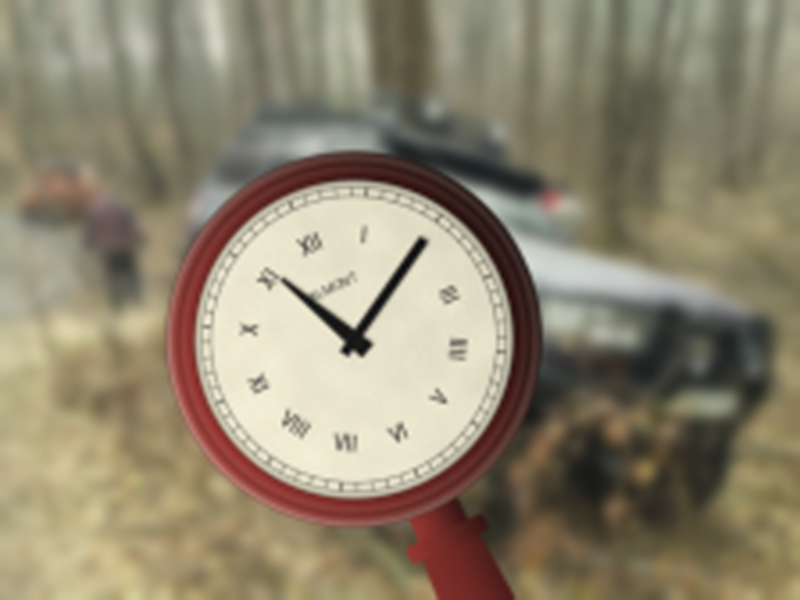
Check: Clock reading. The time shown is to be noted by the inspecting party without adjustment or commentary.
11:10
